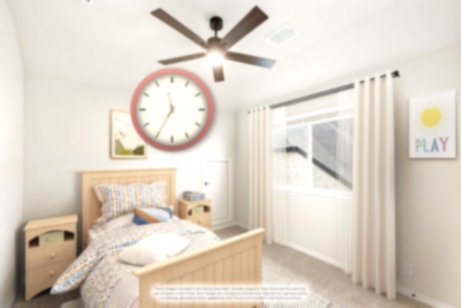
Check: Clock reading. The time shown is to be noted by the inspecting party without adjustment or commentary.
11:35
